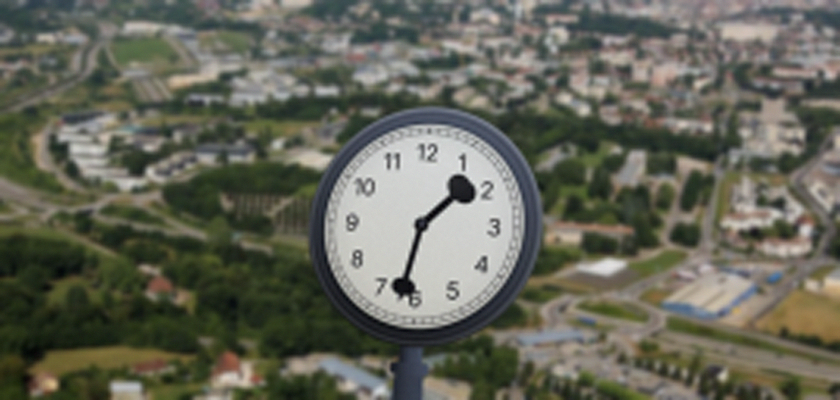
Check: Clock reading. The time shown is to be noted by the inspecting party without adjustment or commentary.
1:32
